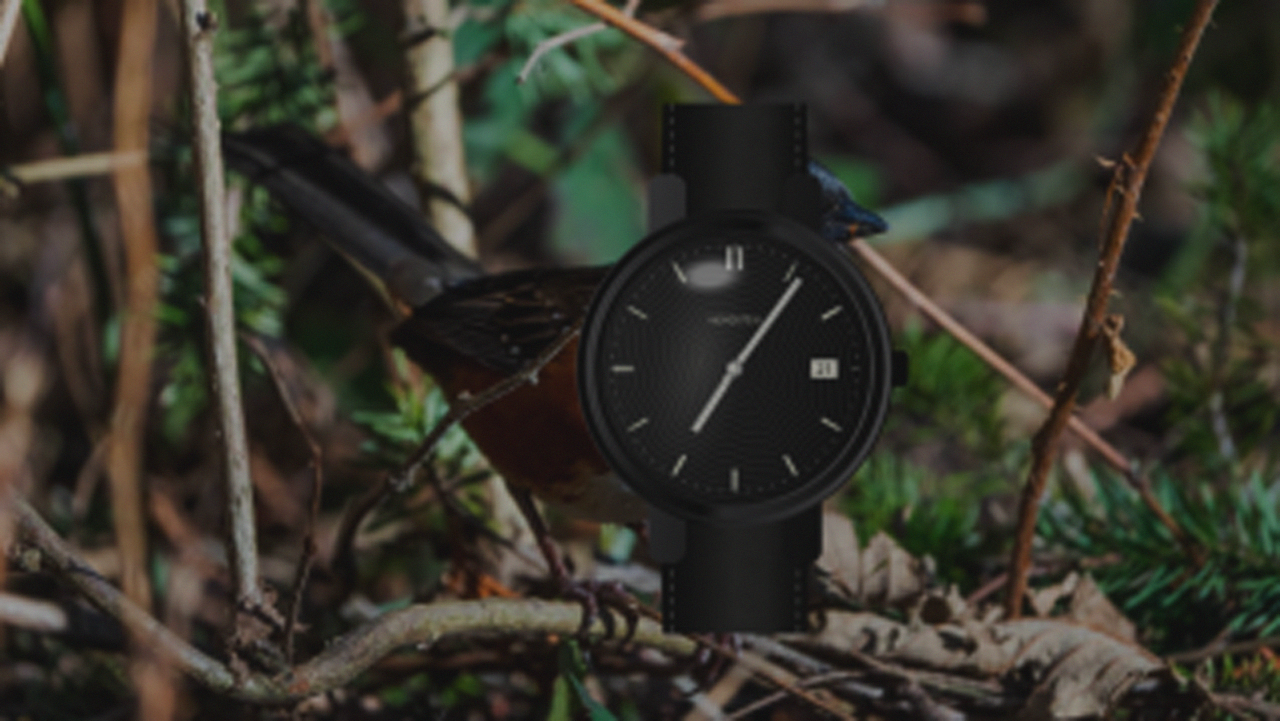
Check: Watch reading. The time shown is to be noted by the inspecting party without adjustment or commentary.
7:06
